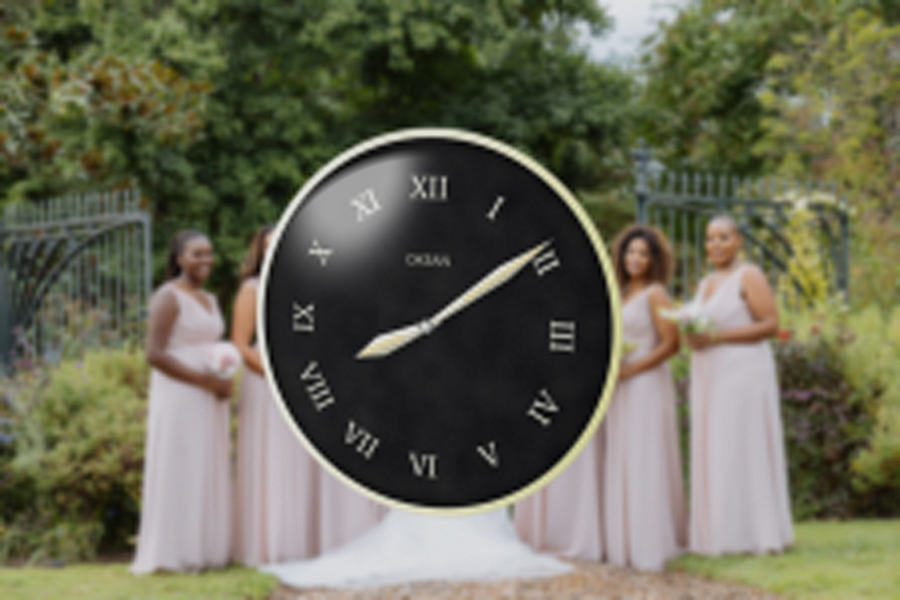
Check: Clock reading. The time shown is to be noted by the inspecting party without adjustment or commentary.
8:09
